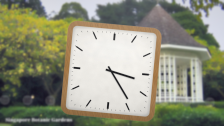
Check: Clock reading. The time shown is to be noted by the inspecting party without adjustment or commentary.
3:24
